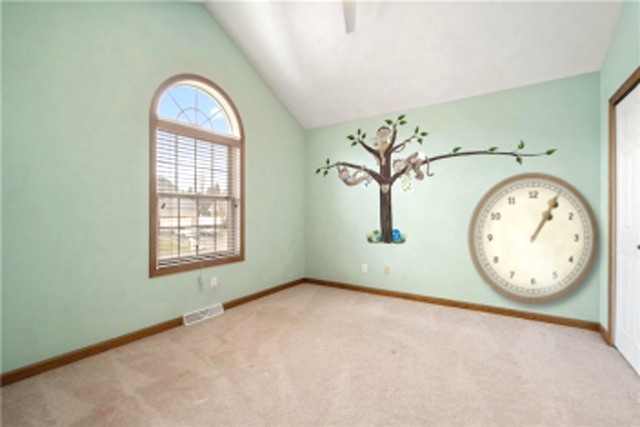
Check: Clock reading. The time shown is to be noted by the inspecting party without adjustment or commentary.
1:05
